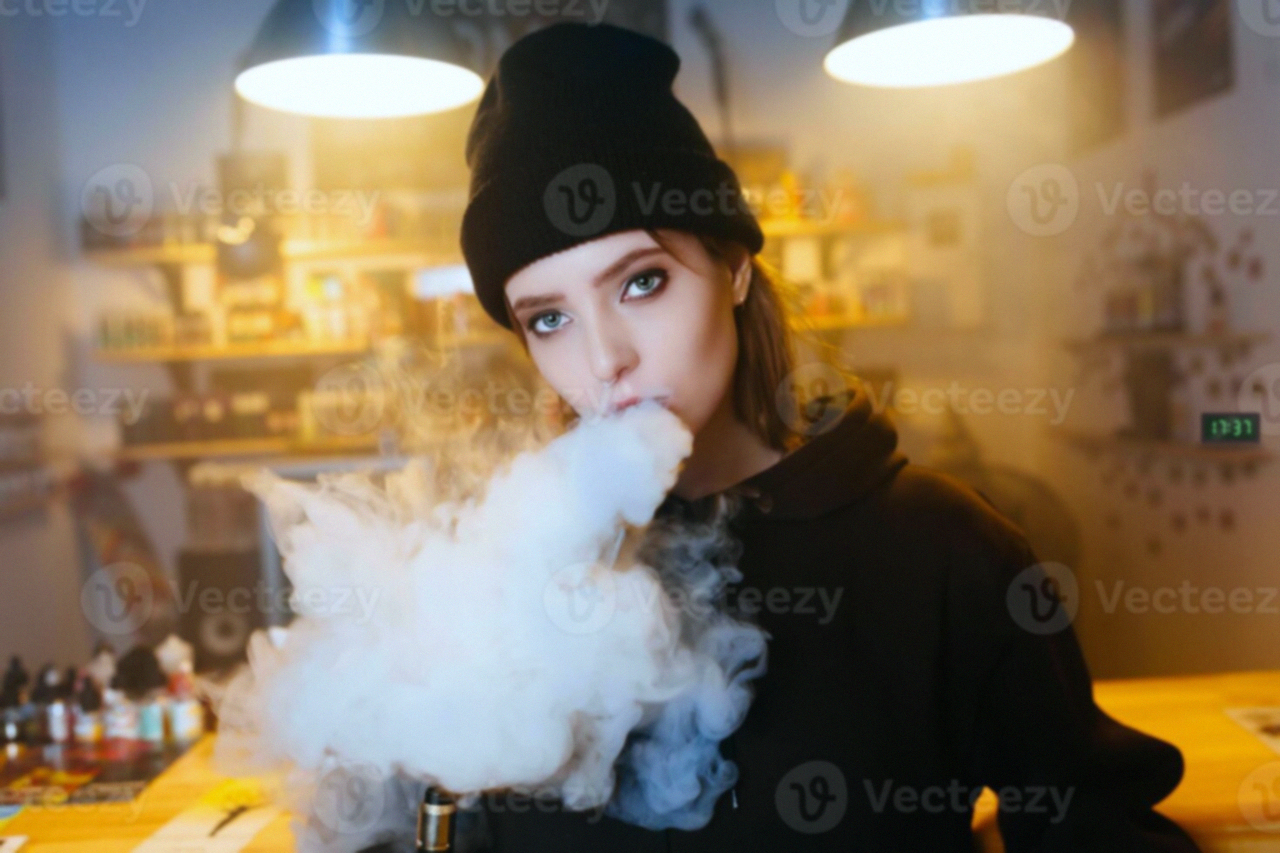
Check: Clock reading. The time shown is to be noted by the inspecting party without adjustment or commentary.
17:37
